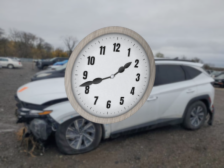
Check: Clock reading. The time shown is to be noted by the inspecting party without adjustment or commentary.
1:42
